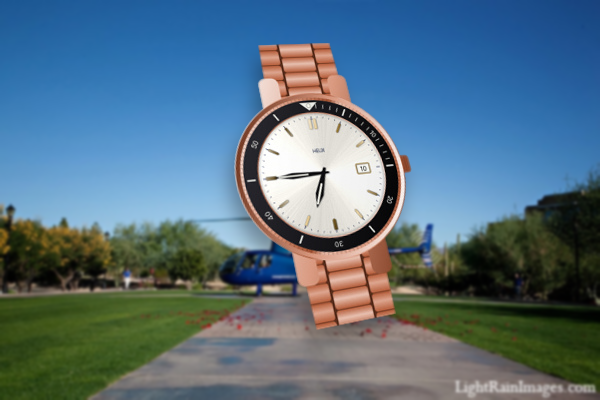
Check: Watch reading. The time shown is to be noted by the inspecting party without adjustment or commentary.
6:45
